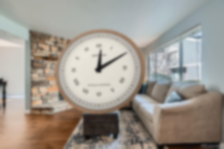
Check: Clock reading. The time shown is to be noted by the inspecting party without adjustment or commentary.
12:10
